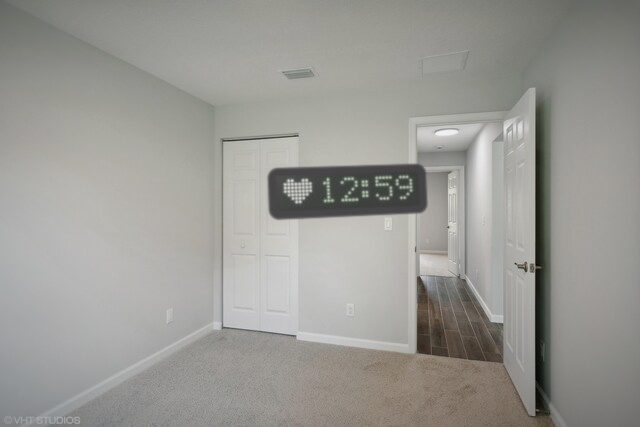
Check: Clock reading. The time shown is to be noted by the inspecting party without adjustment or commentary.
12:59
